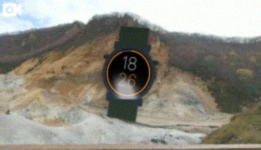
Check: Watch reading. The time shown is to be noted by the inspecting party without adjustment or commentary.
18:26
